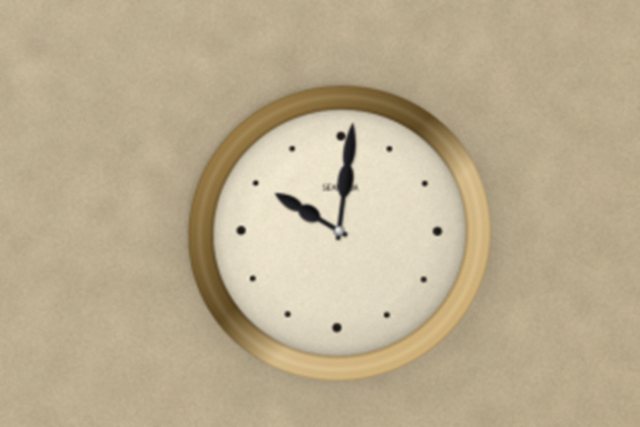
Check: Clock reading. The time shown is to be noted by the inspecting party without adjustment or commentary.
10:01
